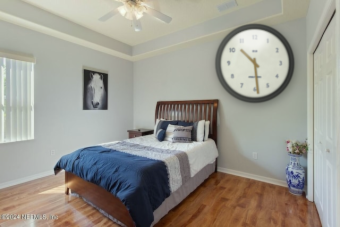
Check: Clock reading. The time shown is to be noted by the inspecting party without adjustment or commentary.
10:29
